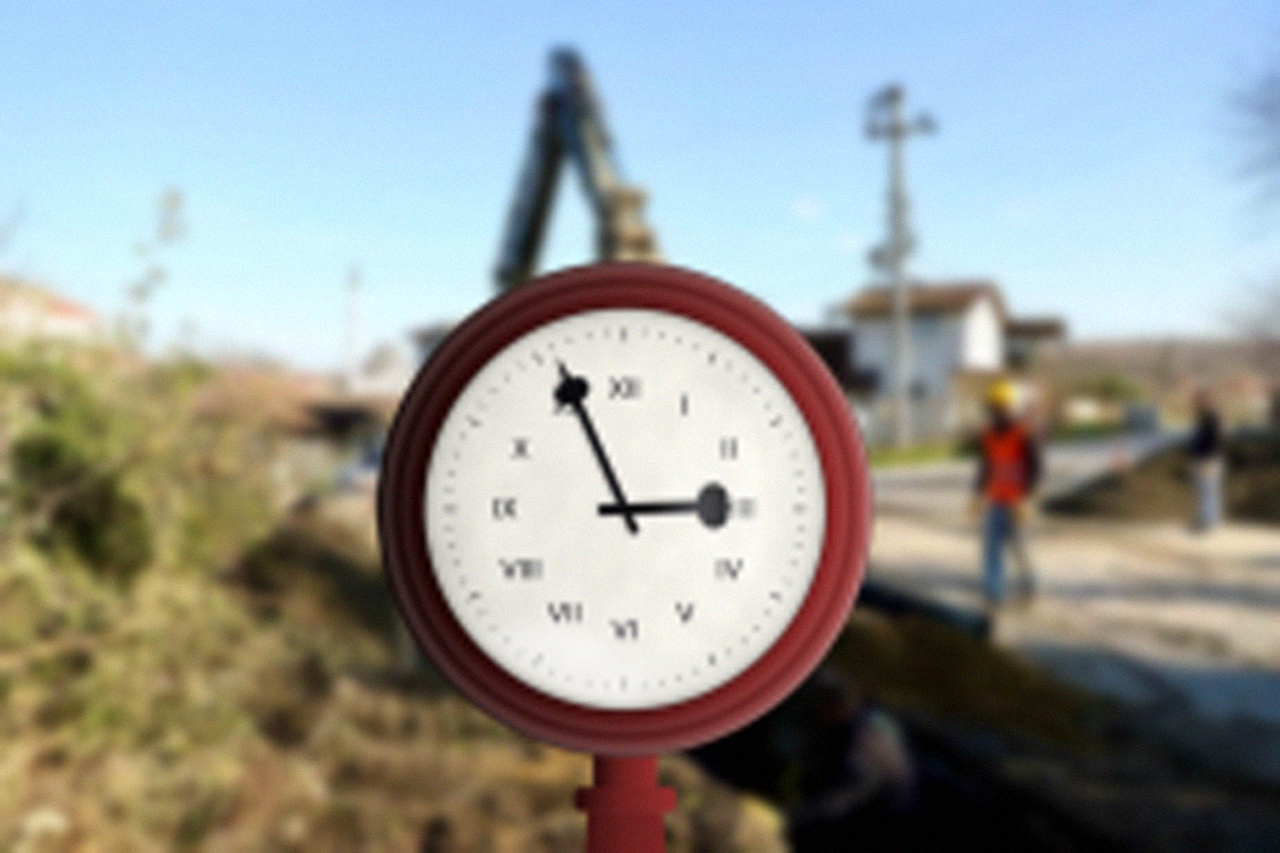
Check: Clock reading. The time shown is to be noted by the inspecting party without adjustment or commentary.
2:56
